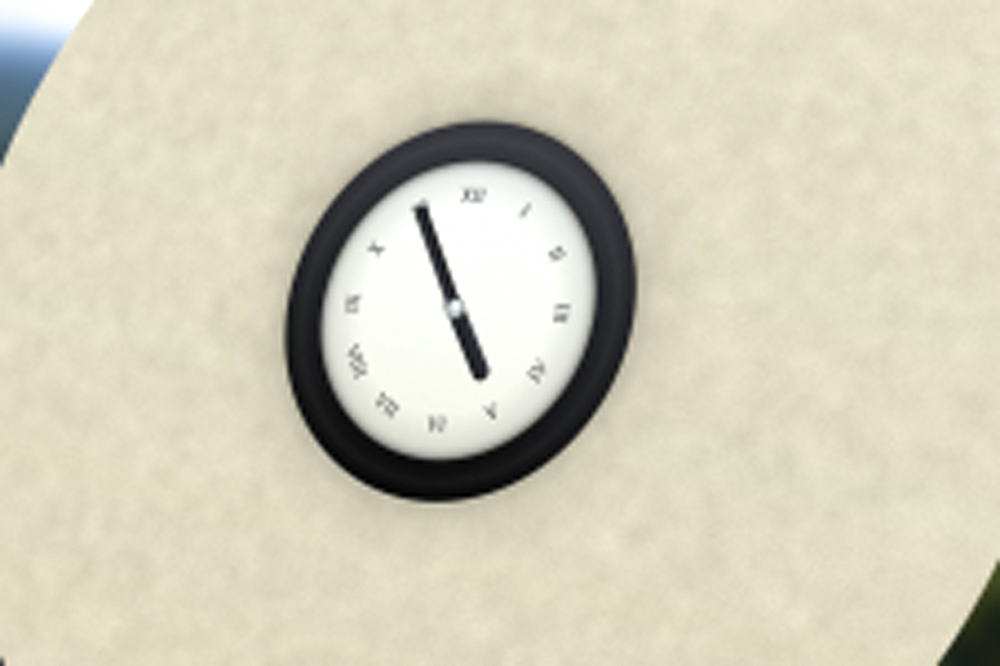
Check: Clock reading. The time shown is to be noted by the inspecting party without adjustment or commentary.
4:55
